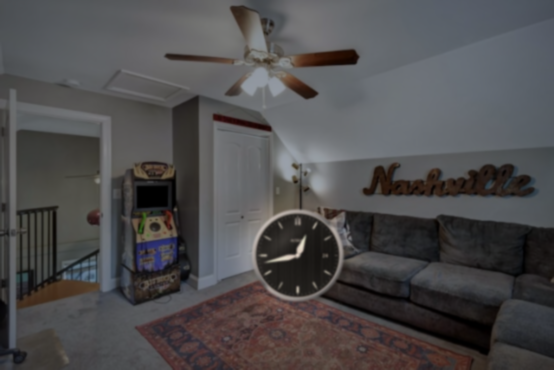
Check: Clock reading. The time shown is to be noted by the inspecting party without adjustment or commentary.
12:43
